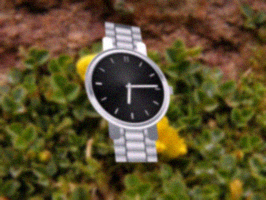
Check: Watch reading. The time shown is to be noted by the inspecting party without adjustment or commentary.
6:14
